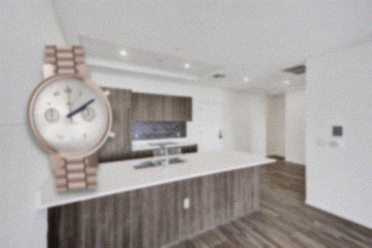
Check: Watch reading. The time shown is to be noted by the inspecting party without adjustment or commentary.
2:10
